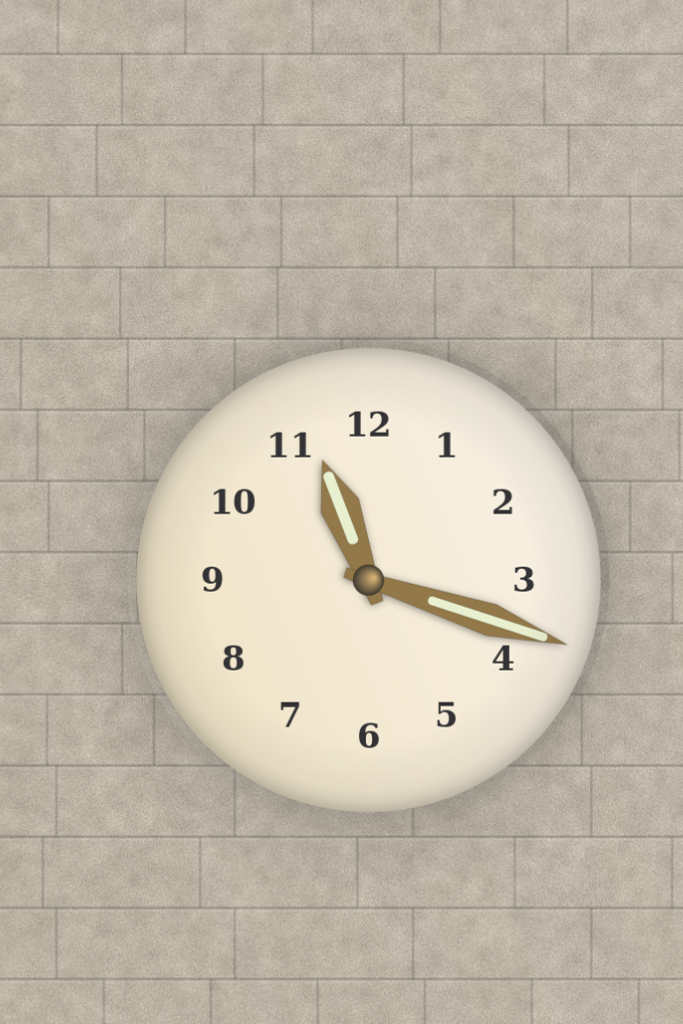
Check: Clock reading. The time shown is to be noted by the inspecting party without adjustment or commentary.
11:18
